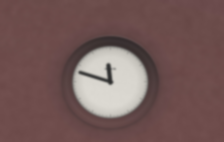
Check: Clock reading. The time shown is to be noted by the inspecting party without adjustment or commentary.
11:48
